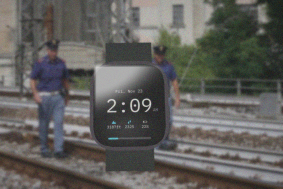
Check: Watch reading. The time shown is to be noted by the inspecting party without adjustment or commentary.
2:09
